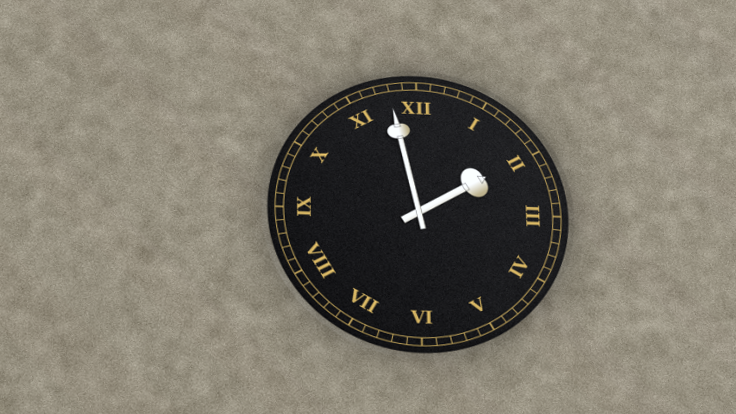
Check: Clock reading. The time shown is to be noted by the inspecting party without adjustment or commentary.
1:58
